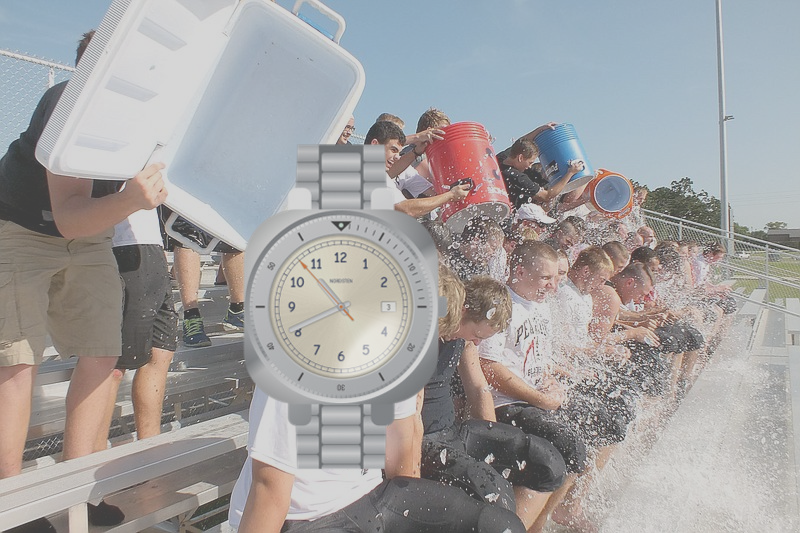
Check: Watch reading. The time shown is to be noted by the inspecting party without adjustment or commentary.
10:40:53
